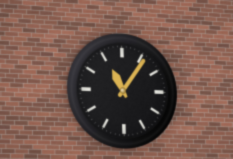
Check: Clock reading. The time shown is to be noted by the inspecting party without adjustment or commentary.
11:06
